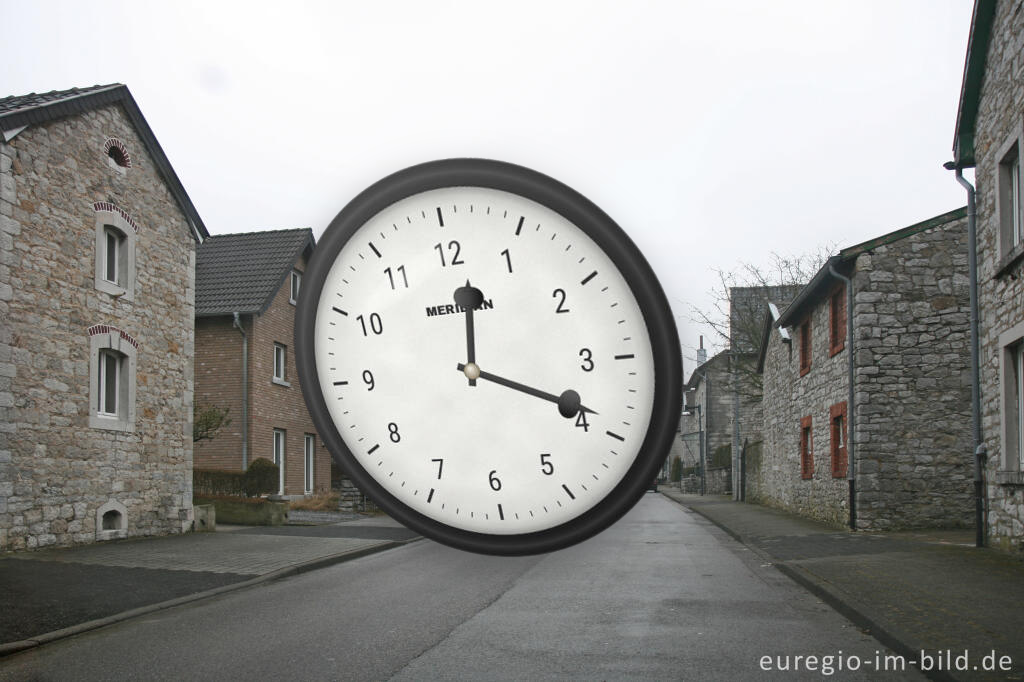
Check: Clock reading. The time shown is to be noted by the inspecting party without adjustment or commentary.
12:19
